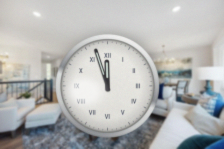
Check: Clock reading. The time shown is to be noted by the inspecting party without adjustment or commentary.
11:57
